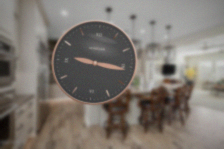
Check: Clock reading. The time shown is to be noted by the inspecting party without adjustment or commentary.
9:16
